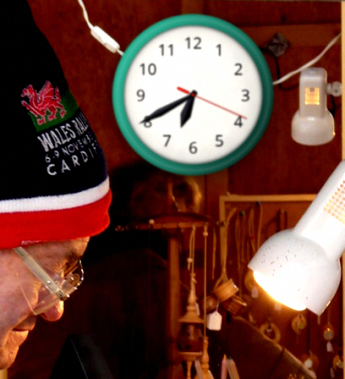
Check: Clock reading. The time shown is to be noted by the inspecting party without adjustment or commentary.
6:40:19
